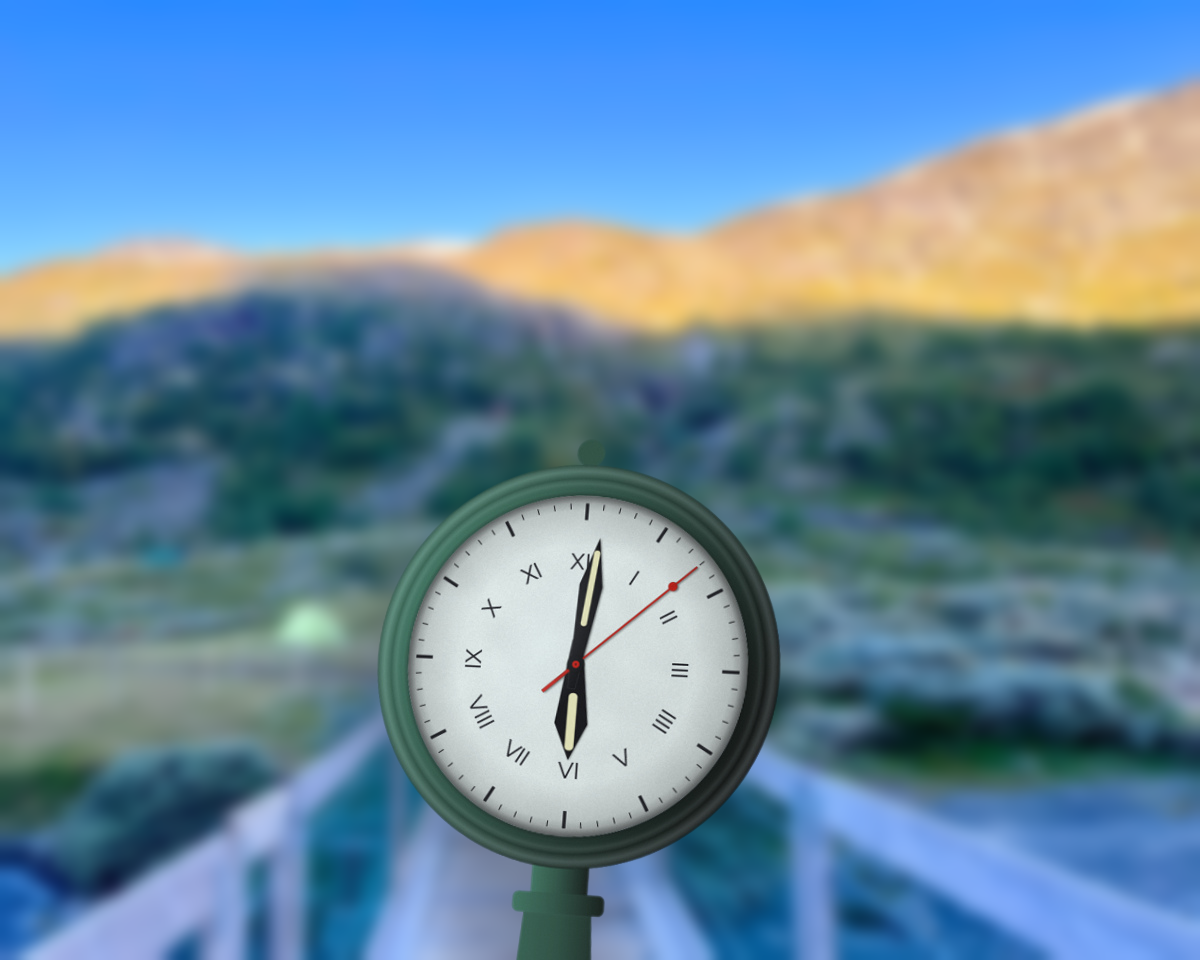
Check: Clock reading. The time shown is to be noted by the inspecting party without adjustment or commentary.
6:01:08
